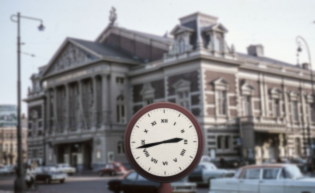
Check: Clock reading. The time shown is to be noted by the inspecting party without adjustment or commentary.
2:43
